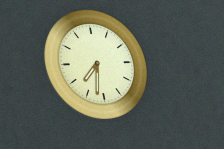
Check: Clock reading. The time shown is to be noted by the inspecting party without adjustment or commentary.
7:32
